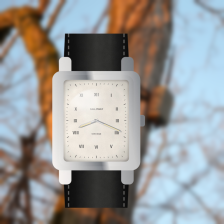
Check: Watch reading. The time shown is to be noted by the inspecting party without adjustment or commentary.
8:19
